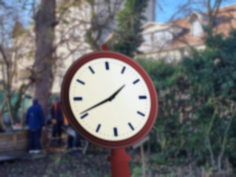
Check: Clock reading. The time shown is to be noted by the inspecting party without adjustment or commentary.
1:41
